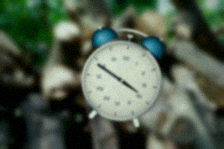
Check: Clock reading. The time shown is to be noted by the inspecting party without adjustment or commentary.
3:49
